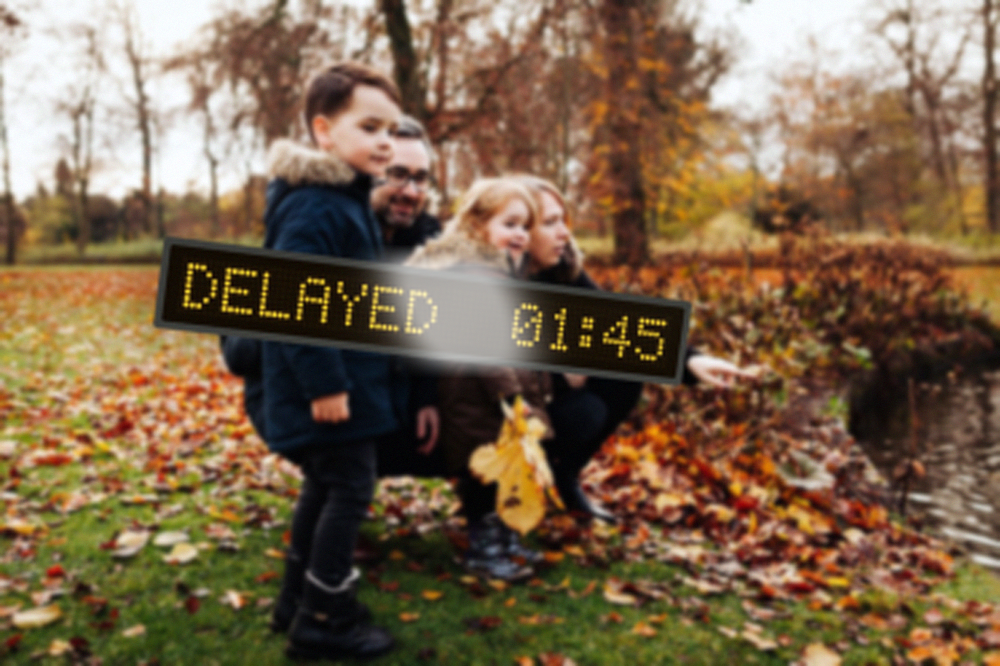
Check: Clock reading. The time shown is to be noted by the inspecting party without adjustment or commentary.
1:45
